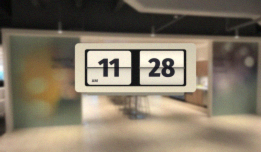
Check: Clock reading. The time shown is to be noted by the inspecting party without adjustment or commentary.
11:28
